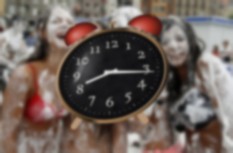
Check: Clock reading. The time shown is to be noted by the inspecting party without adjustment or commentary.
8:16
